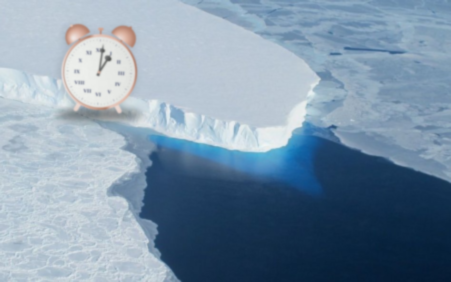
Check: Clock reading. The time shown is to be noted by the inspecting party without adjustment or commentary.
1:01
